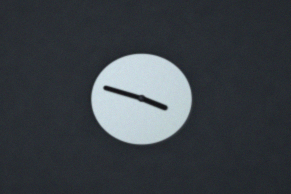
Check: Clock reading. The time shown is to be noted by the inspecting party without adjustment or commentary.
3:48
